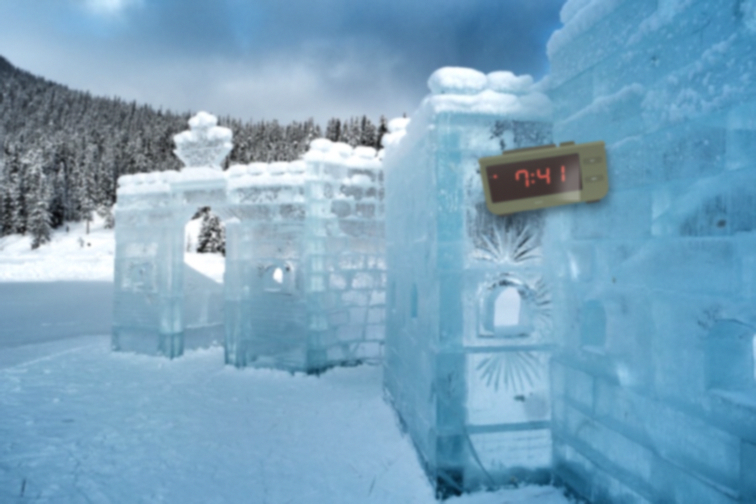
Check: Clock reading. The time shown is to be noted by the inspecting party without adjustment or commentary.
7:41
